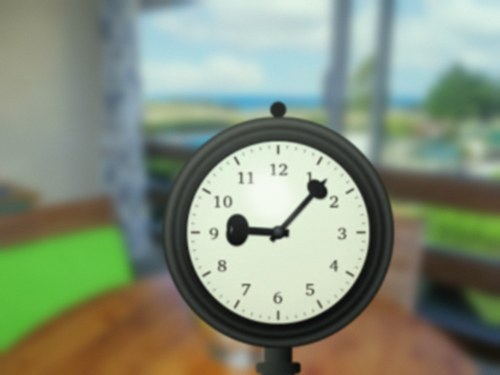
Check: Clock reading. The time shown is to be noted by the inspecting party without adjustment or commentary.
9:07
